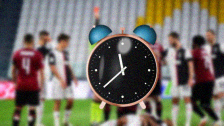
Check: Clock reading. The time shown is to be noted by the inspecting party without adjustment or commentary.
11:38
